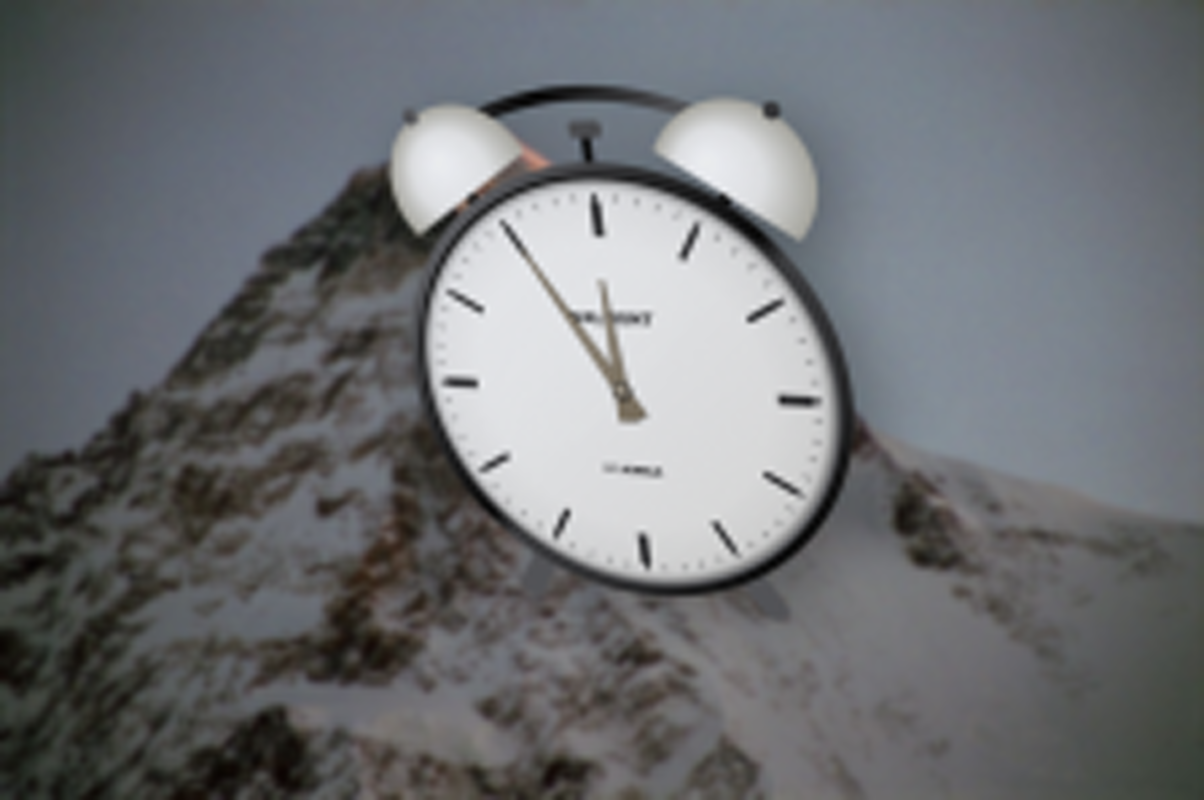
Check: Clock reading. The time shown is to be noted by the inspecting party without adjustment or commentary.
11:55
